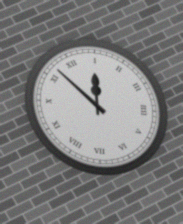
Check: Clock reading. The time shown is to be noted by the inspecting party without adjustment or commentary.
12:57
